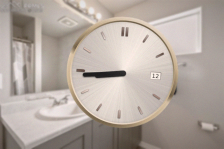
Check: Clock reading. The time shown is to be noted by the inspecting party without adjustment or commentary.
8:44
